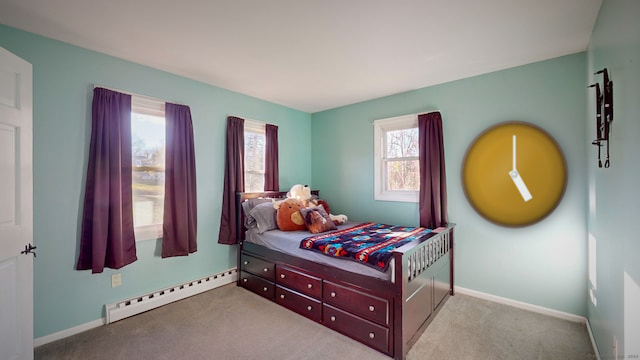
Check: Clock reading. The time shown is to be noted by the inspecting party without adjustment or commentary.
5:00
